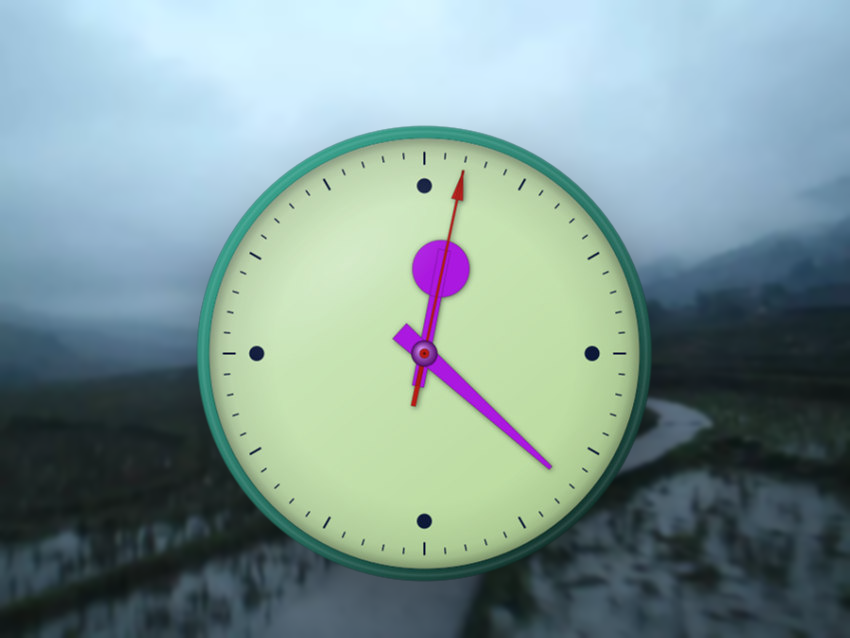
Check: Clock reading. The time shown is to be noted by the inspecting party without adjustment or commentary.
12:22:02
